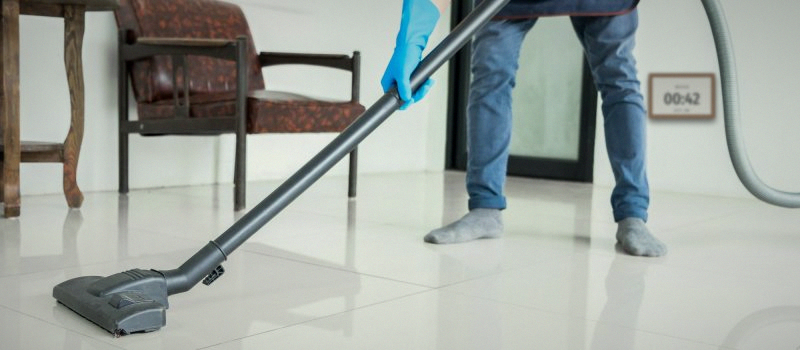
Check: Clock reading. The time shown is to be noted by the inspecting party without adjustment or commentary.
0:42
